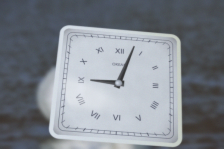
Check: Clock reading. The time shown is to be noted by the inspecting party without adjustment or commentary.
9:03
